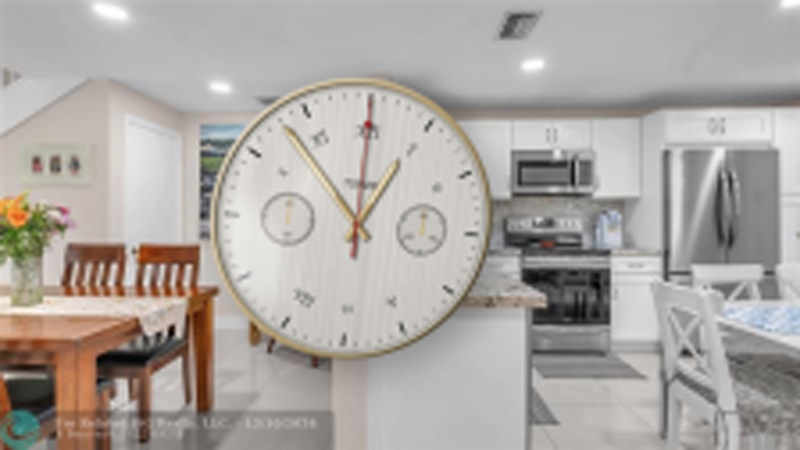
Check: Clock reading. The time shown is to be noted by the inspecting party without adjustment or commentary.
12:53
